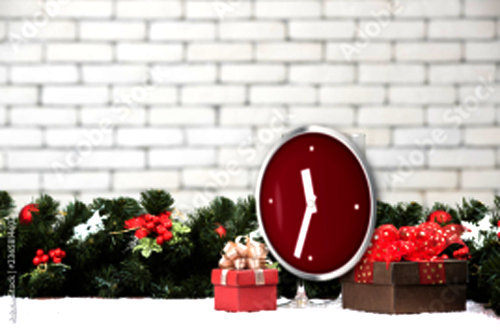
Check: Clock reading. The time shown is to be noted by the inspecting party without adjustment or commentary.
11:33
